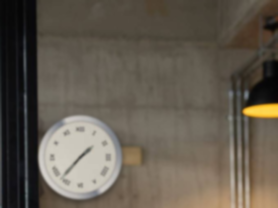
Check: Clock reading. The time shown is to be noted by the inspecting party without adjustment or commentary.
1:37
